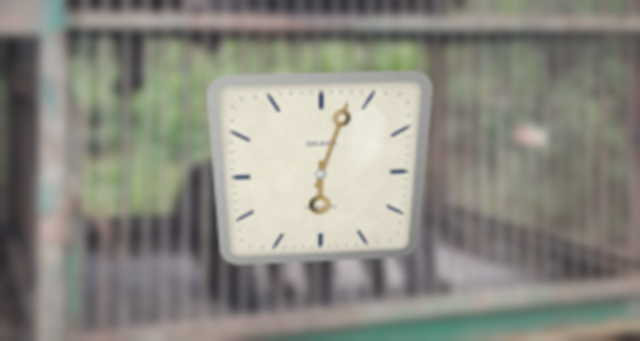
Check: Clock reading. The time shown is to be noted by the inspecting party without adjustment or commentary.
6:03
